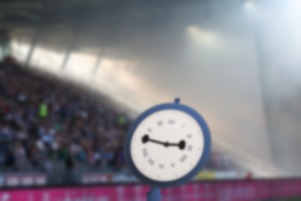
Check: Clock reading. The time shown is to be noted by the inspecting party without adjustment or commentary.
2:46
